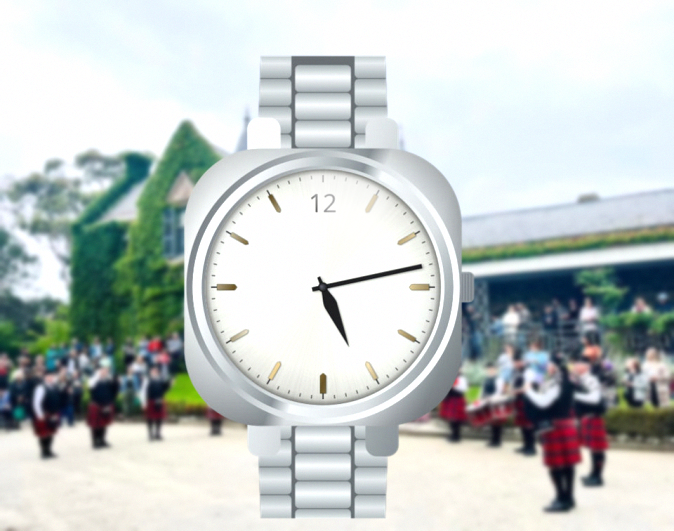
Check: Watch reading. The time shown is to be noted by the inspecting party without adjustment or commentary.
5:13
